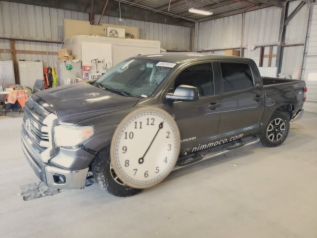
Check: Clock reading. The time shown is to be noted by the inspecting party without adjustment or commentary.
7:05
